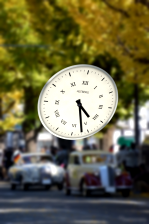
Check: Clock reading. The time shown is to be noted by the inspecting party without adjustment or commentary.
4:27
